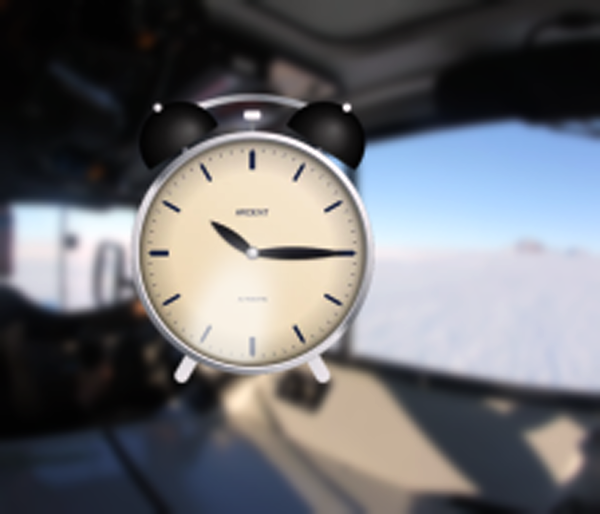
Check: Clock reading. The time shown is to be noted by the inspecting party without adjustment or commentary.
10:15
